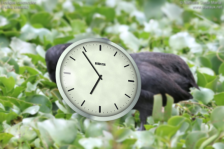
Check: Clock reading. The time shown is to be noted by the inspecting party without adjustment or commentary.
6:54
